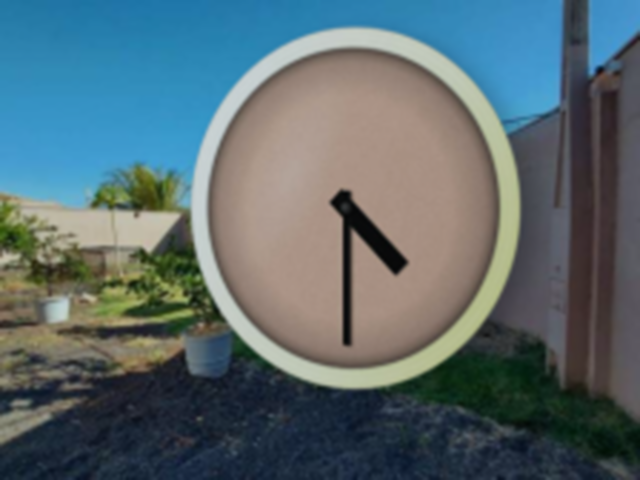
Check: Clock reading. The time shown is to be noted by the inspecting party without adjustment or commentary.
4:30
